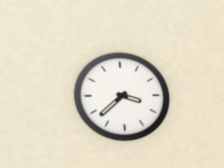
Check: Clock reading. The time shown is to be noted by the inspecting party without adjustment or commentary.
3:38
